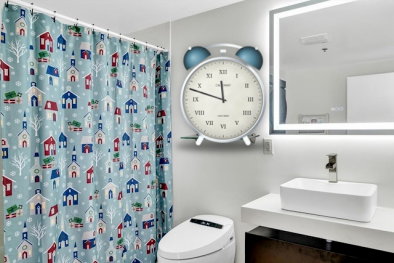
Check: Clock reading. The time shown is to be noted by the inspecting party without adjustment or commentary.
11:48
